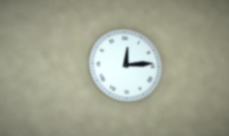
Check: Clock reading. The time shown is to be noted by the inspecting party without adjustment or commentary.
12:14
